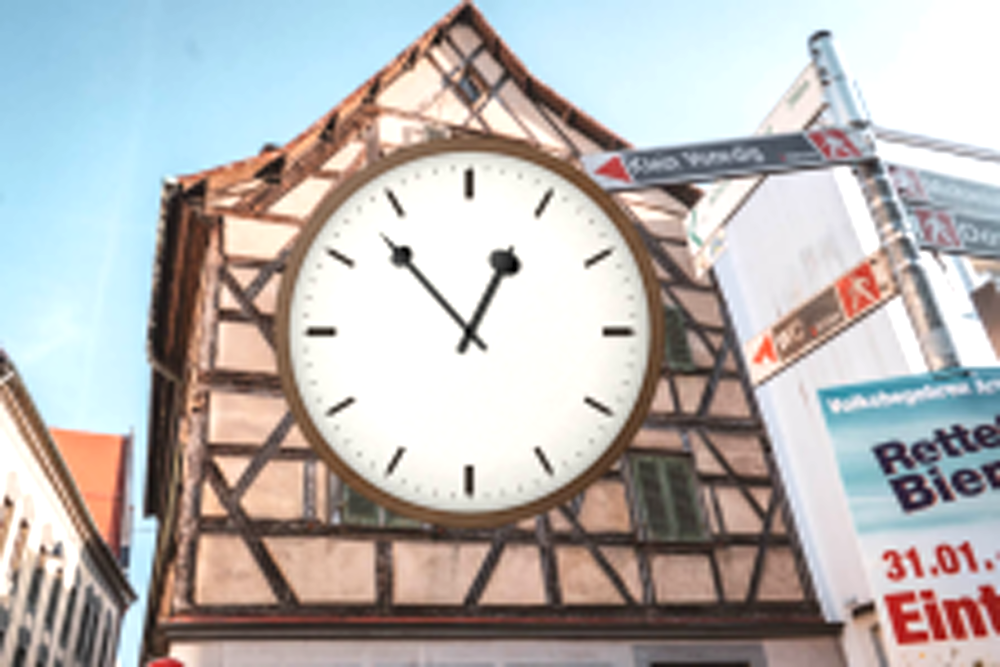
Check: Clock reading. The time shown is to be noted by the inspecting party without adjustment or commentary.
12:53
